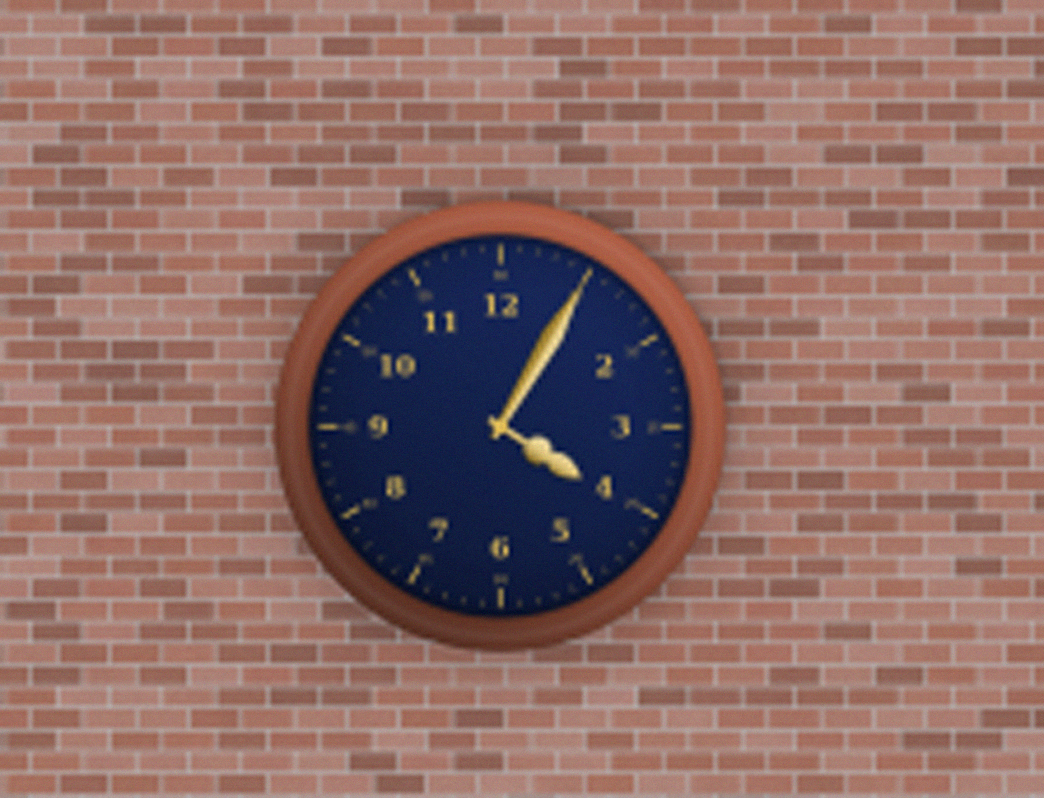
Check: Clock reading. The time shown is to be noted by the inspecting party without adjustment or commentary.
4:05
